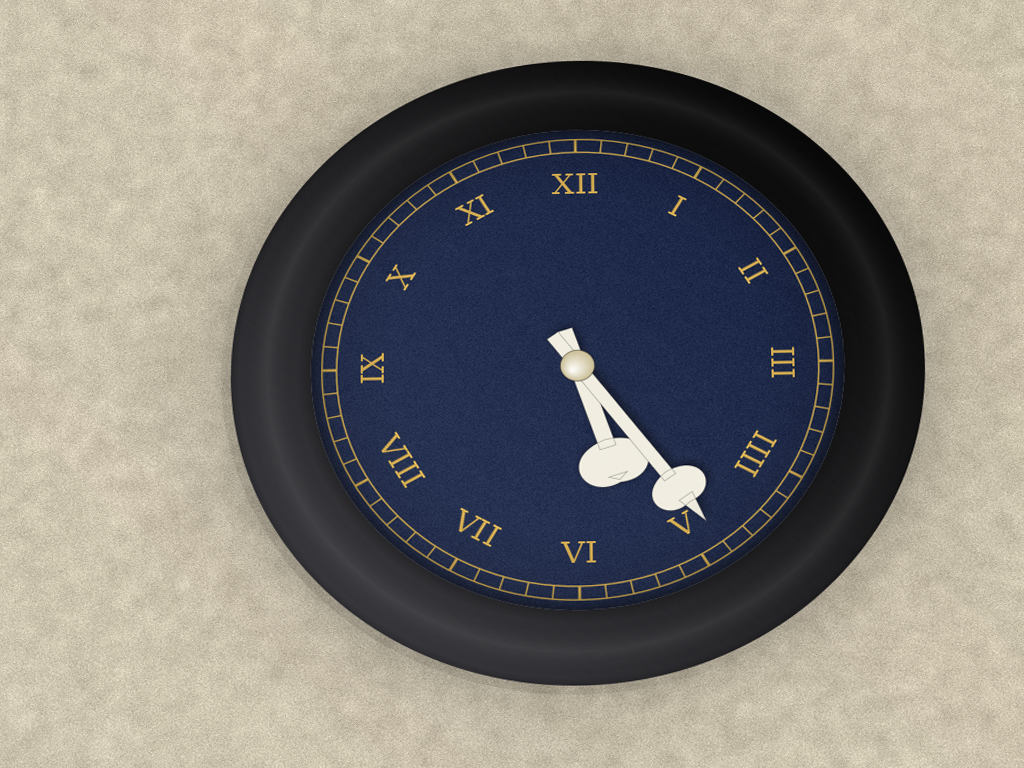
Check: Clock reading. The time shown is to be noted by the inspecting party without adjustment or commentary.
5:24
